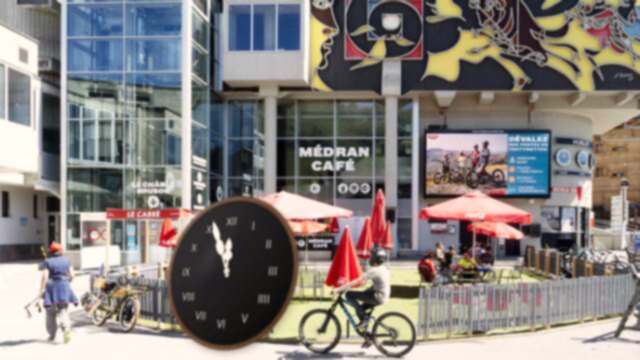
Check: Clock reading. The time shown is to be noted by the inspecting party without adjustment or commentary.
11:56
